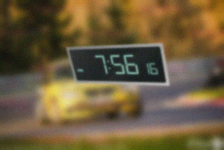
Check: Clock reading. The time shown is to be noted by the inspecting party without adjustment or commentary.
7:56
